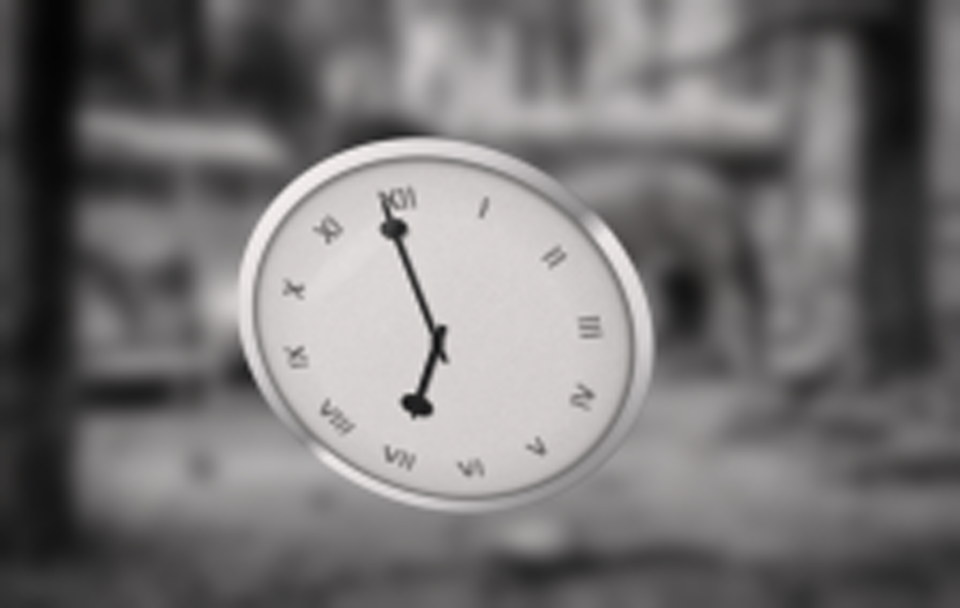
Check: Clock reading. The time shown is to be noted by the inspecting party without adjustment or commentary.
6:59
